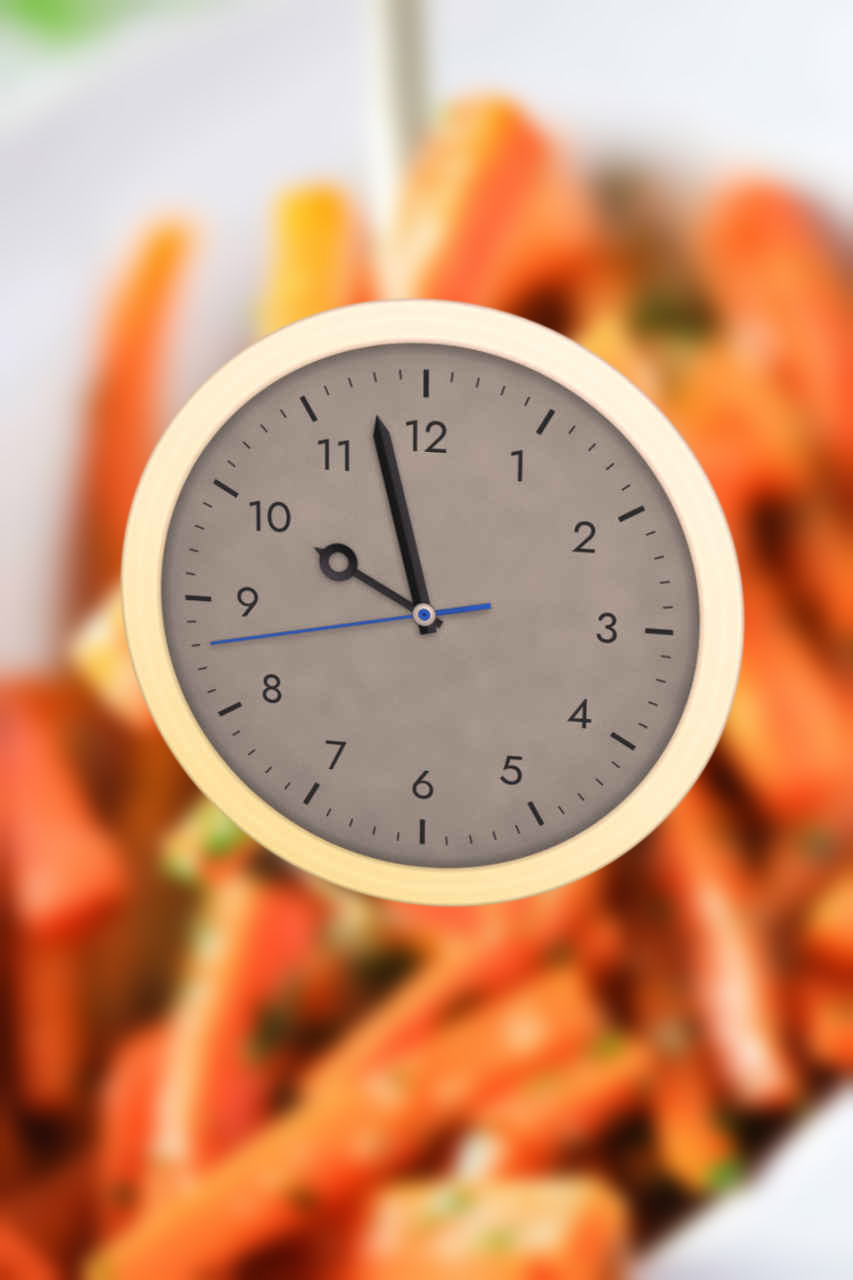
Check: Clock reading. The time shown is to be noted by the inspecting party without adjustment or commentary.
9:57:43
